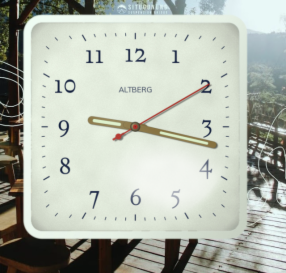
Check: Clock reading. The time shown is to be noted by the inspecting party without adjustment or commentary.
9:17:10
